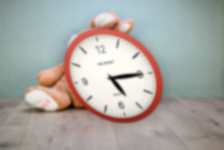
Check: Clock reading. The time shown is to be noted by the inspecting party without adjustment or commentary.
5:15
